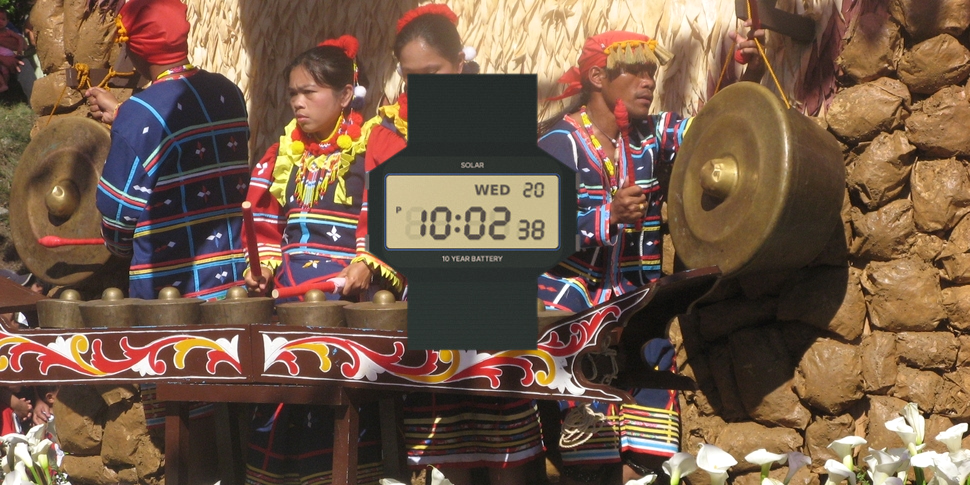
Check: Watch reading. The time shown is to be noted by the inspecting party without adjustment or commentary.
10:02:38
